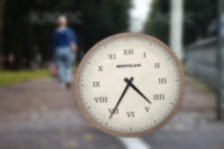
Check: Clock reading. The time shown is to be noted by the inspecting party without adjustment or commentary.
4:35
